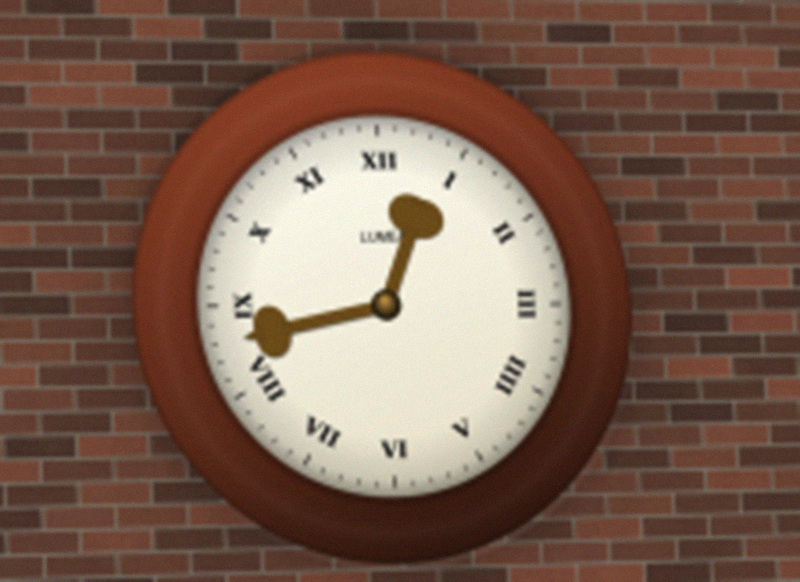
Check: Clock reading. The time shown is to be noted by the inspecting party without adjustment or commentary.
12:43
